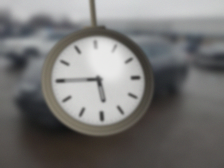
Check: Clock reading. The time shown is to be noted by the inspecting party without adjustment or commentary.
5:45
